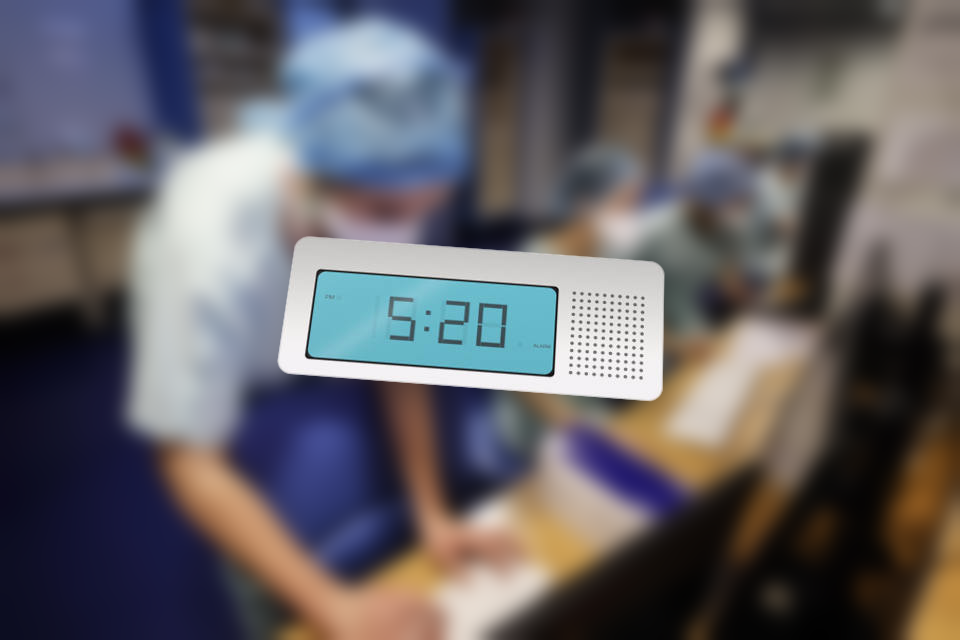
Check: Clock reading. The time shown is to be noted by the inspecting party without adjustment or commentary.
5:20
